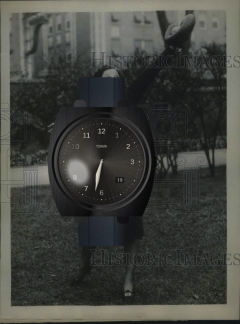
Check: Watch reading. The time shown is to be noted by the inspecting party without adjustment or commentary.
6:32
